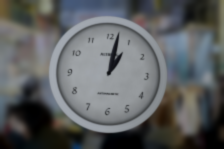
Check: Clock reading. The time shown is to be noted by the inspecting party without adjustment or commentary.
1:02
